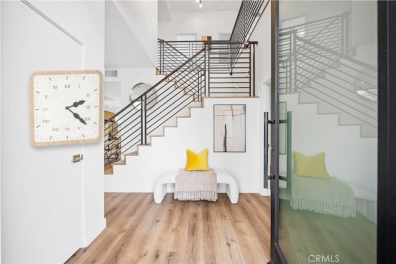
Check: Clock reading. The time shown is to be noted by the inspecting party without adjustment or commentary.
2:22
